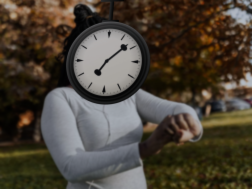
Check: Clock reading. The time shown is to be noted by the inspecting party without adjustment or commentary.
7:08
